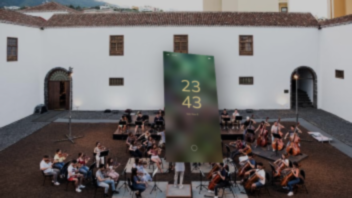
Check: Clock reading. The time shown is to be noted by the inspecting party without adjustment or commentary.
23:43
